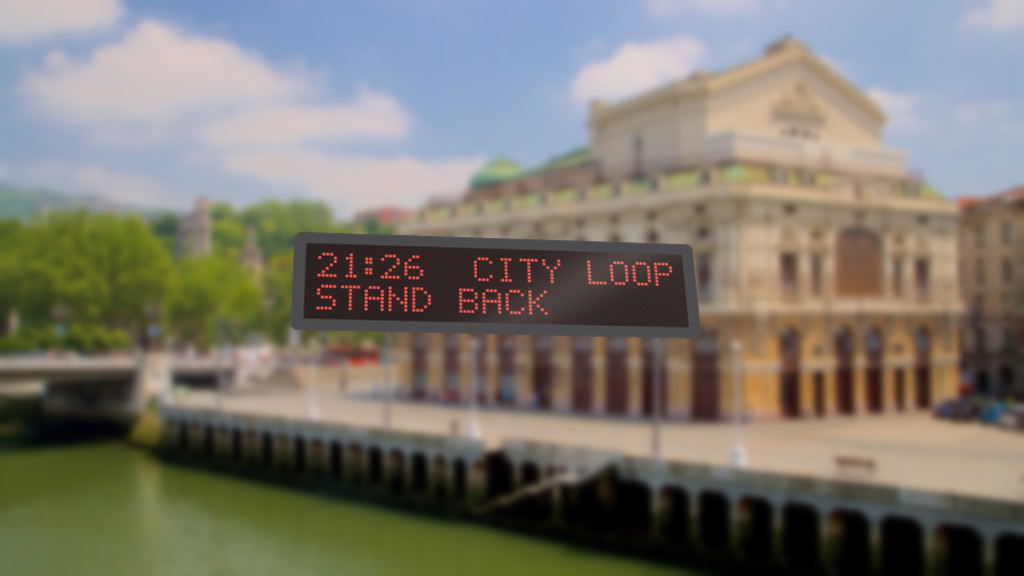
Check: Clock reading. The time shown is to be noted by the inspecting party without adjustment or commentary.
21:26
